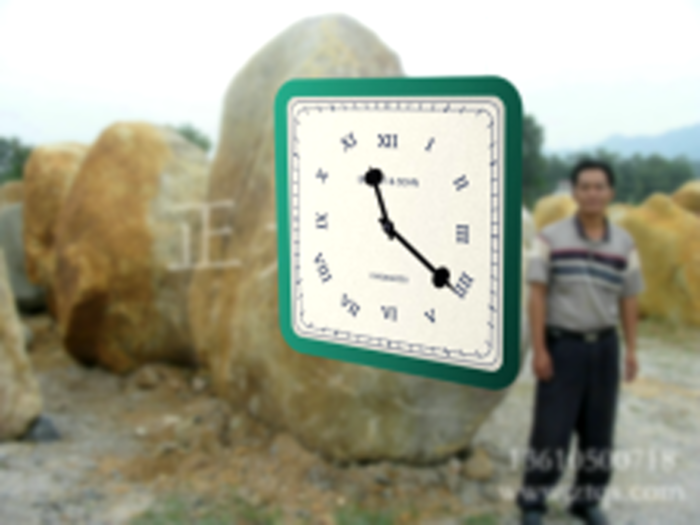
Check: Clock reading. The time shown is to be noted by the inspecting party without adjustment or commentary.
11:21
